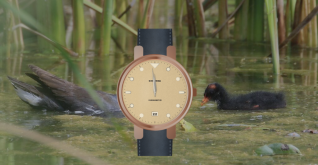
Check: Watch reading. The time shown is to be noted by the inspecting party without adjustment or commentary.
11:59
